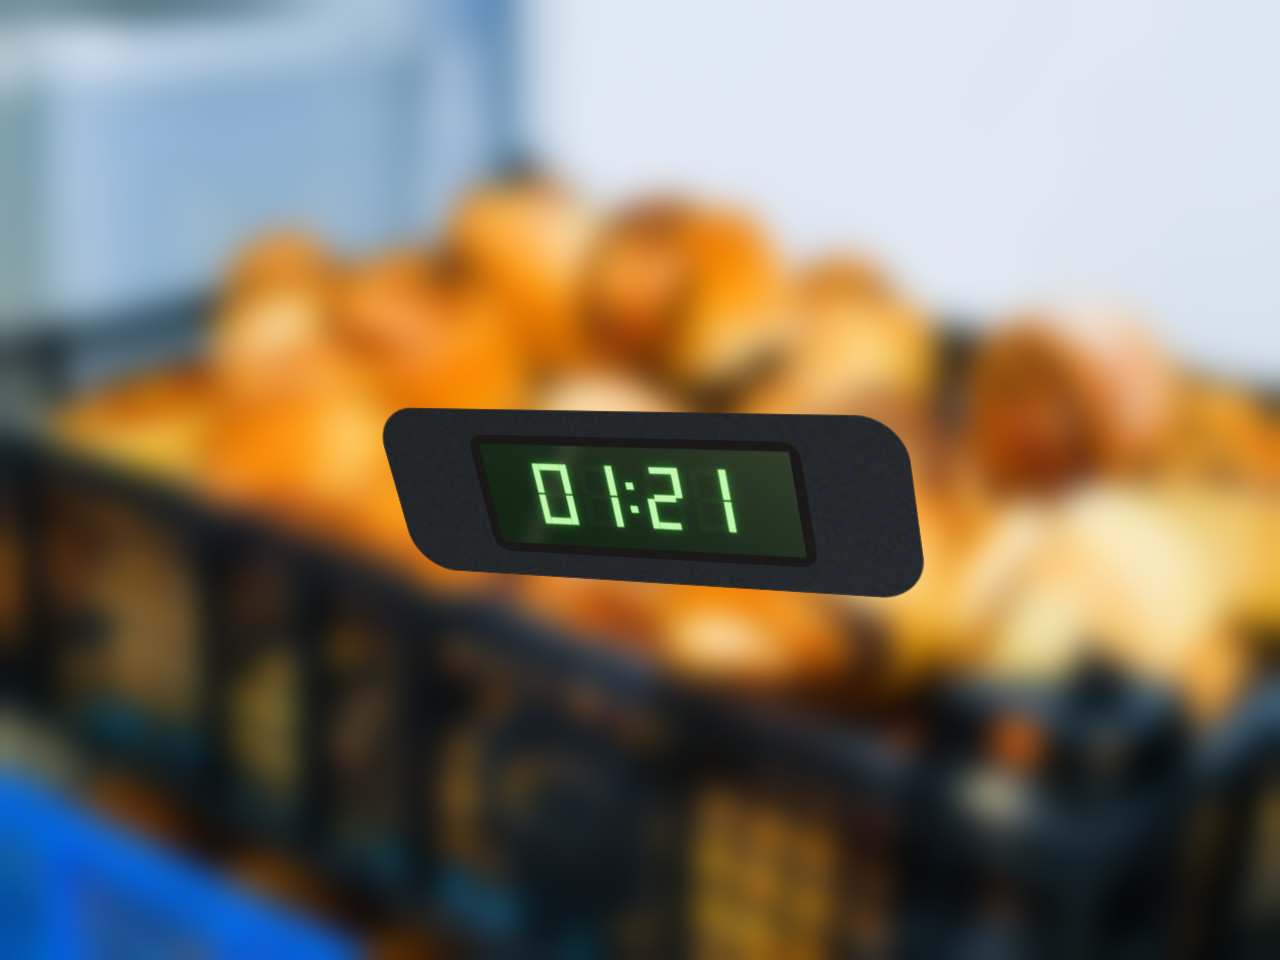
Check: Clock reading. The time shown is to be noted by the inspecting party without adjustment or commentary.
1:21
